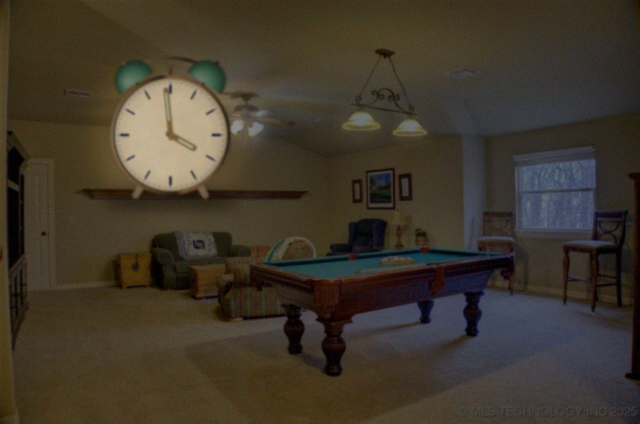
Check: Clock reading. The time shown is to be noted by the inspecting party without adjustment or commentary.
3:59
